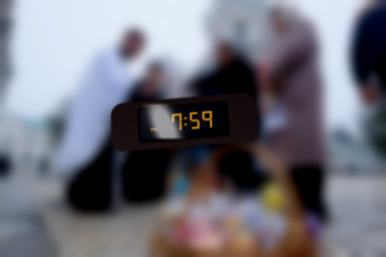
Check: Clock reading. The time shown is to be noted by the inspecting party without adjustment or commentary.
7:59
